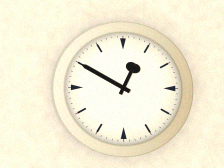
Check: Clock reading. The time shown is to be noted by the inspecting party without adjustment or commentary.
12:50
